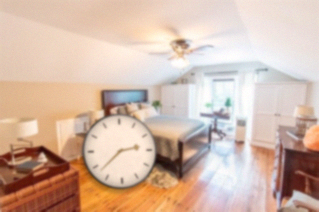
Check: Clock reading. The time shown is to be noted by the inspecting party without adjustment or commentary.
2:38
